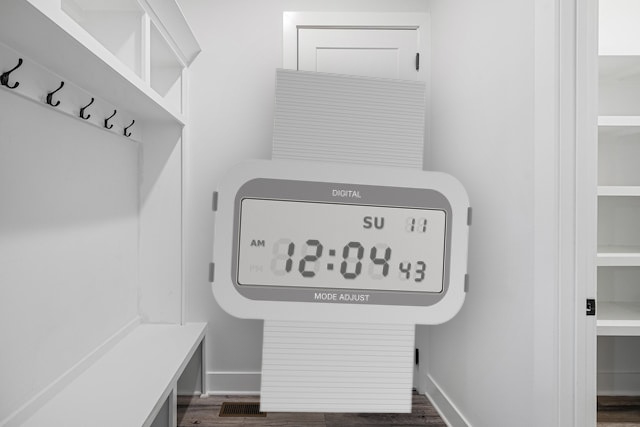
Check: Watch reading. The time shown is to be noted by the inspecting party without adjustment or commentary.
12:04:43
